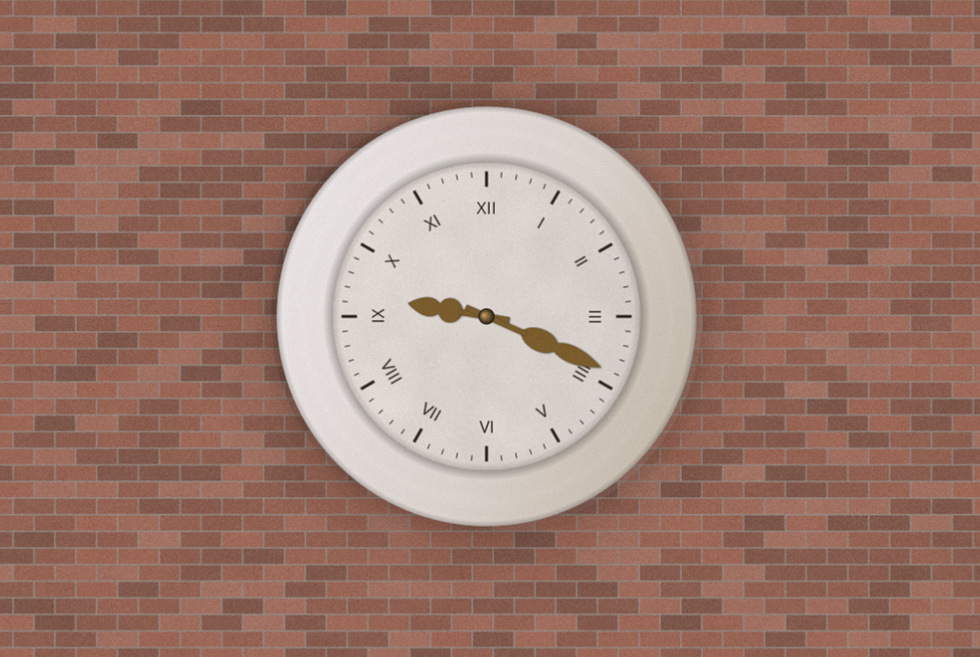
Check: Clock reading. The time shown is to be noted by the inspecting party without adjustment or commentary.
9:19
